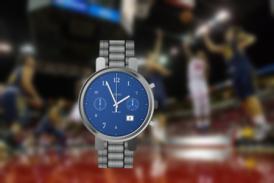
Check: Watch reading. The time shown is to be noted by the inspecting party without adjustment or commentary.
1:56
